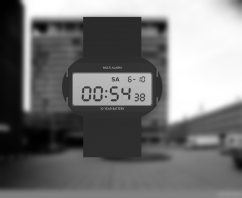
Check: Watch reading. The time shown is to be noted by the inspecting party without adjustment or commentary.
0:54:38
